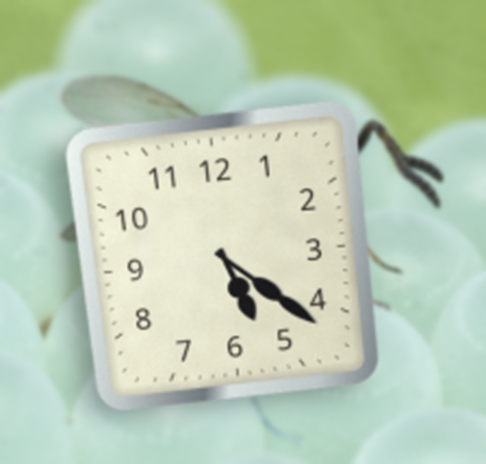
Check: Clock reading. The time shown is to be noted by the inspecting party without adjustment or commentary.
5:22
